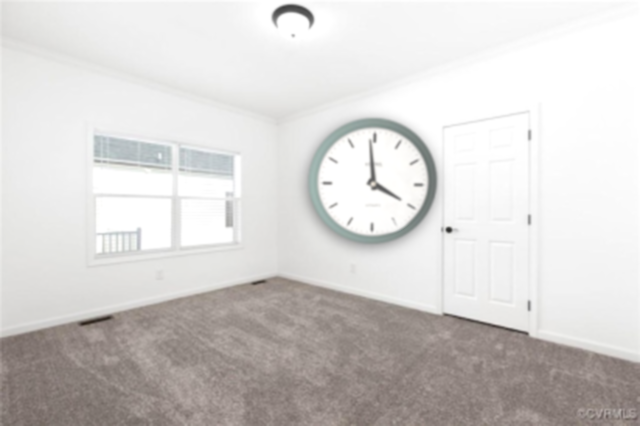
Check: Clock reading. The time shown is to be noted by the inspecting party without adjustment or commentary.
3:59
